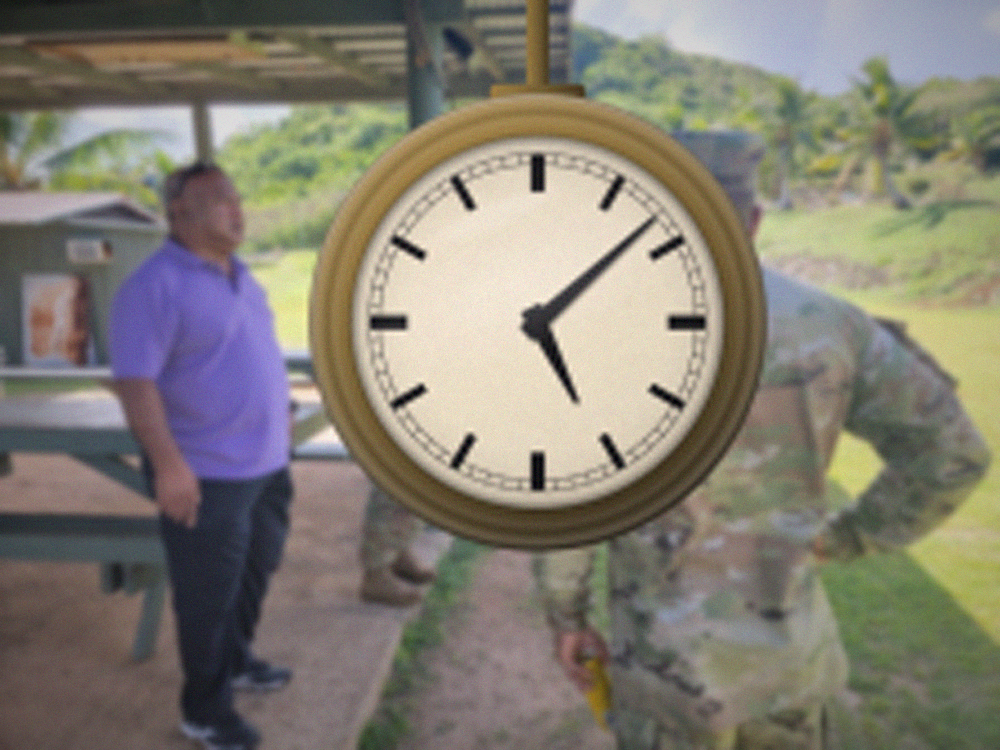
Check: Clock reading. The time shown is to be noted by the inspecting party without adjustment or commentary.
5:08
